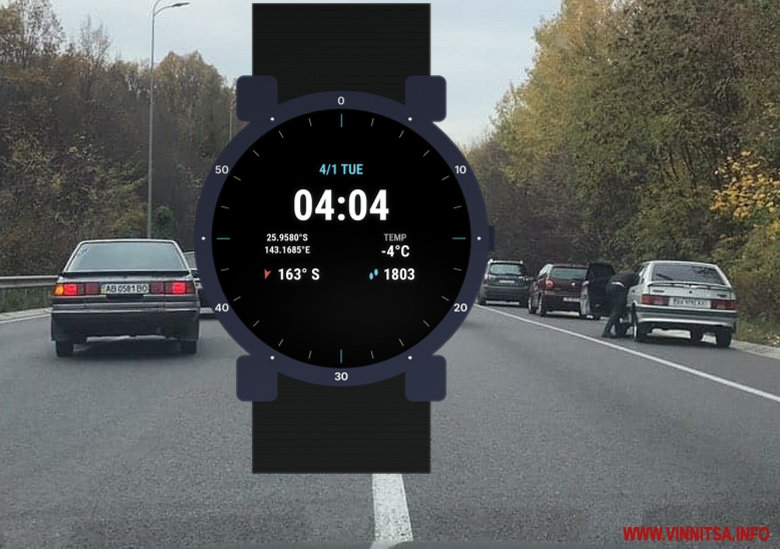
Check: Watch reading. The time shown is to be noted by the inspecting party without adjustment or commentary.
4:04
